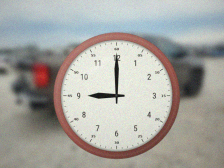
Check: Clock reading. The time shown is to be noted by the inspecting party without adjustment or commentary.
9:00
